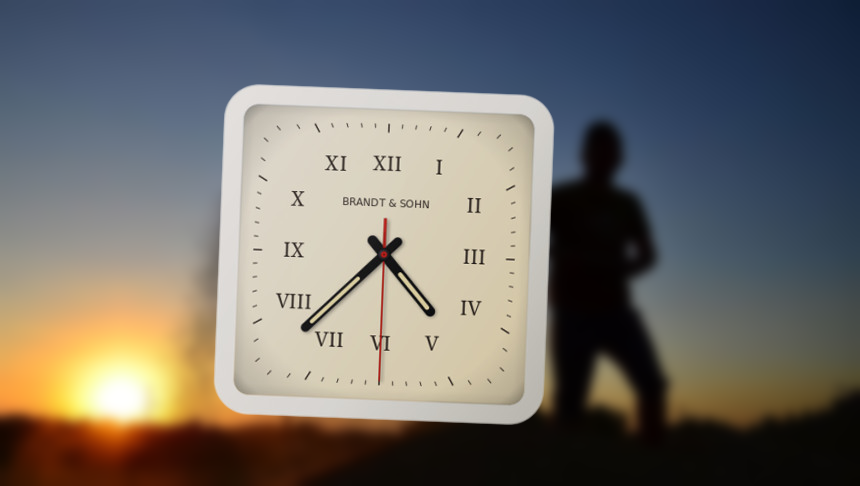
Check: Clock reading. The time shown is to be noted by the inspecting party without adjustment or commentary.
4:37:30
